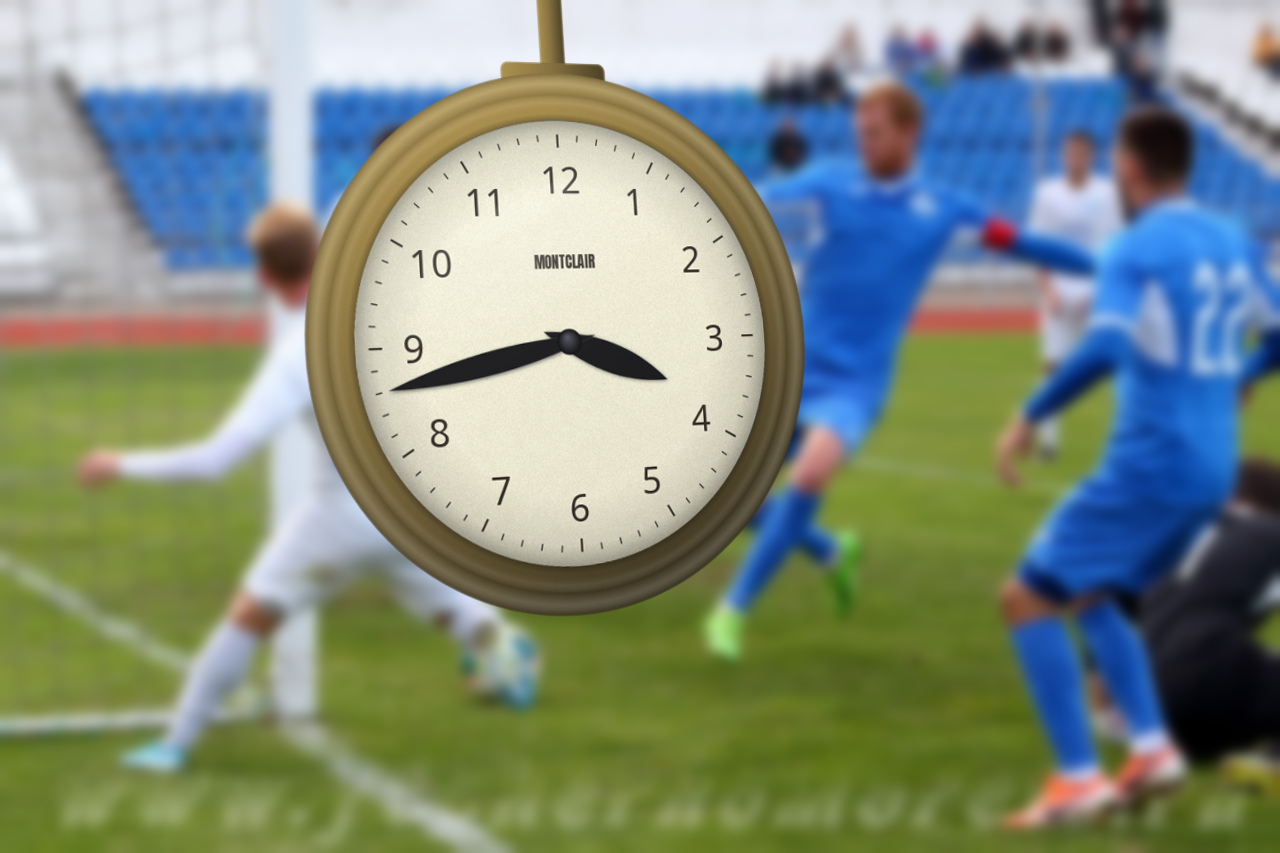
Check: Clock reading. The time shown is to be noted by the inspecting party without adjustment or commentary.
3:43
